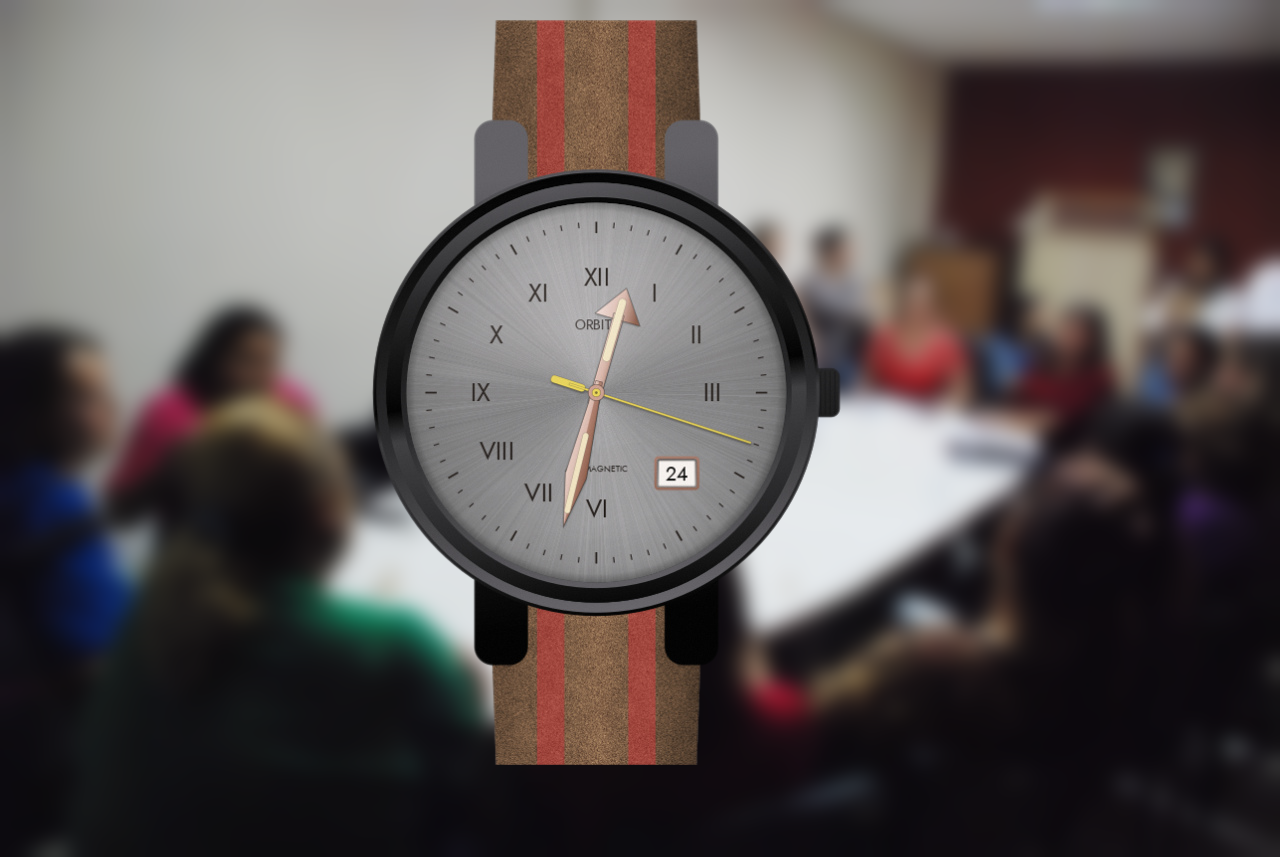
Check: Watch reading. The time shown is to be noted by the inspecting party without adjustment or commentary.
12:32:18
